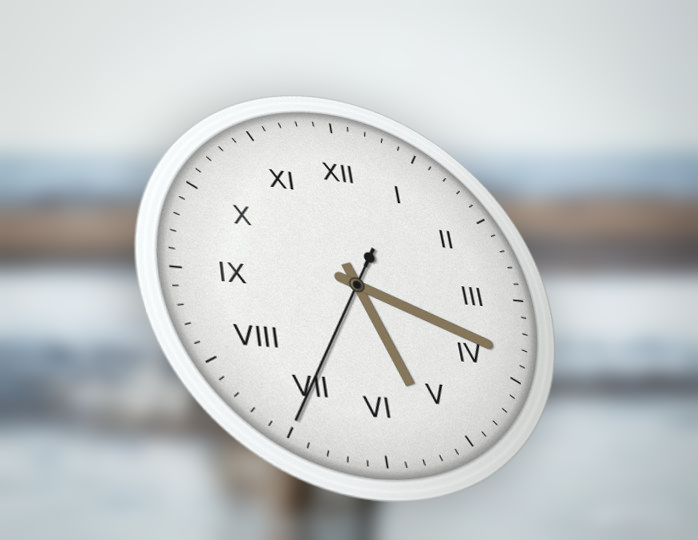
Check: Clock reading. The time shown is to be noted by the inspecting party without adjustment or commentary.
5:18:35
